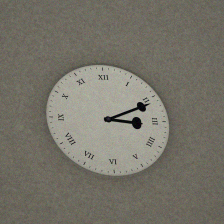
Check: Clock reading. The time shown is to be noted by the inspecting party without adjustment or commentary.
3:11
